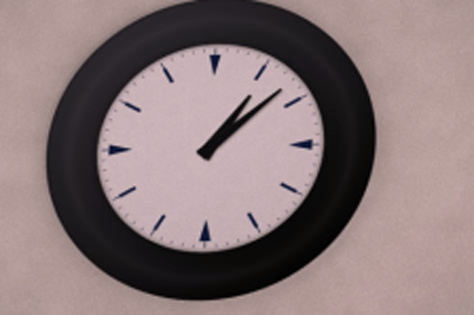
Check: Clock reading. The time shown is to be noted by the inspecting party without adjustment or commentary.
1:08
